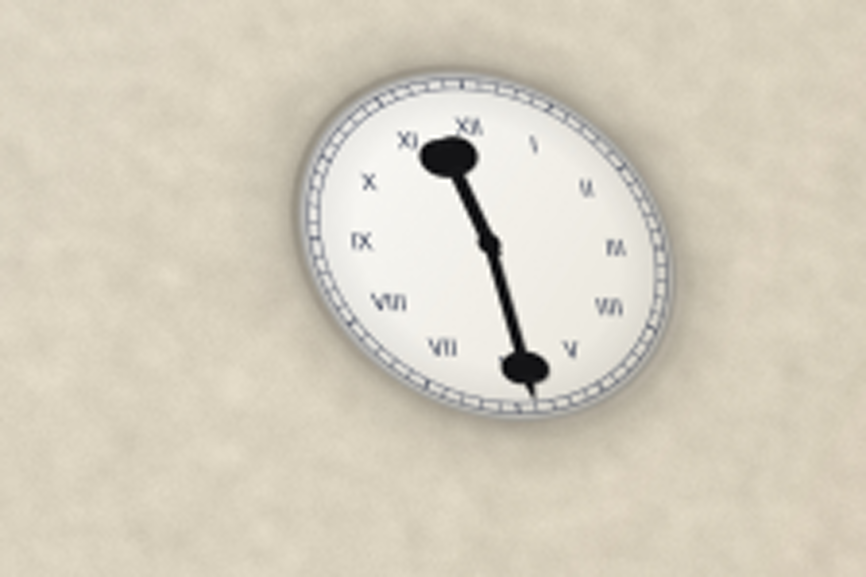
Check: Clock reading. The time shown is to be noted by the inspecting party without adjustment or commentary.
11:29
